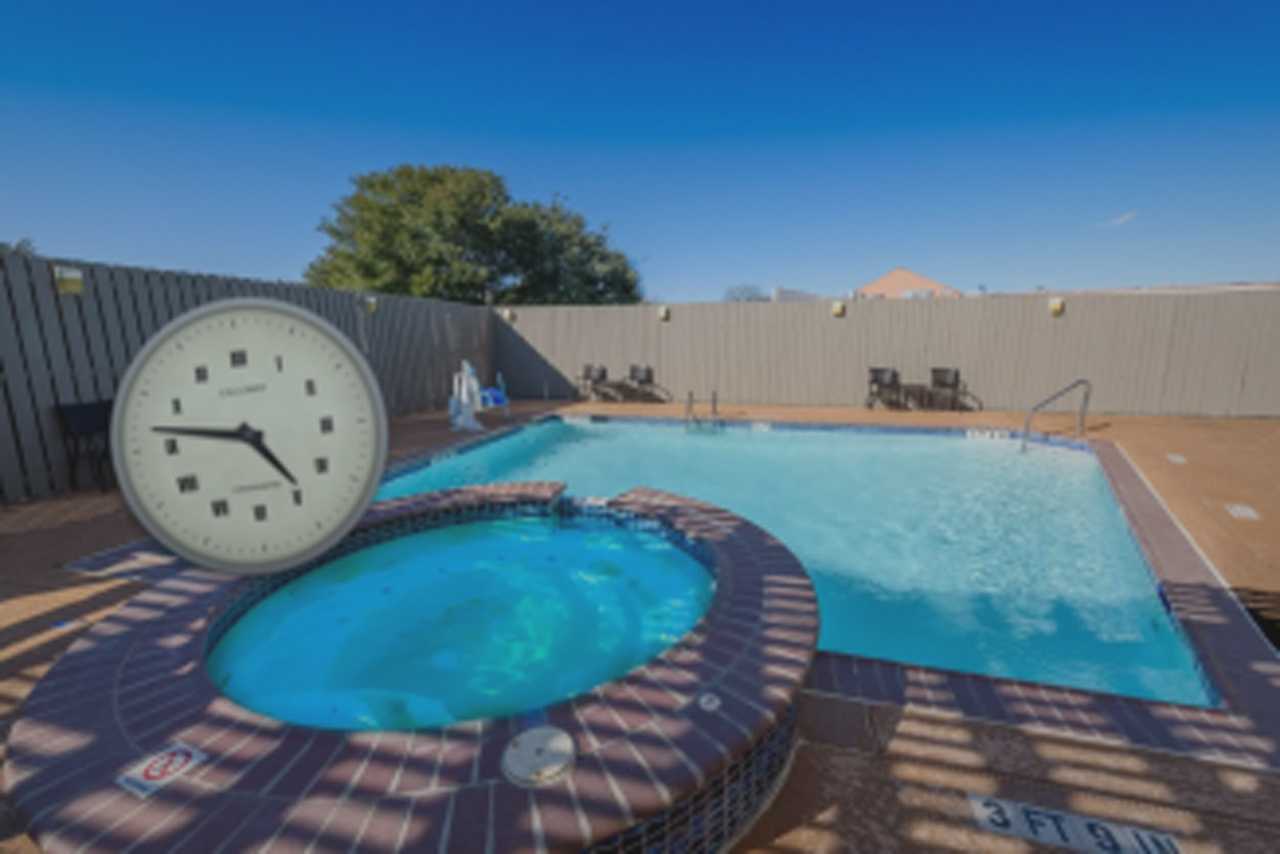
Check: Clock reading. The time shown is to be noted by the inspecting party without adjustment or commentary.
4:47
